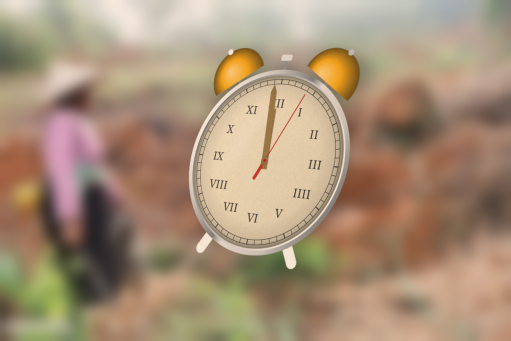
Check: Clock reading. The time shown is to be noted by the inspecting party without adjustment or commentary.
11:59:04
